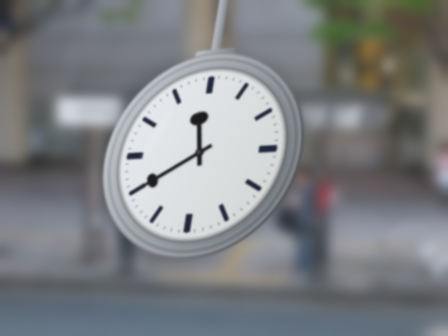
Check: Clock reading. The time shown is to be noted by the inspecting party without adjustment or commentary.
11:40
